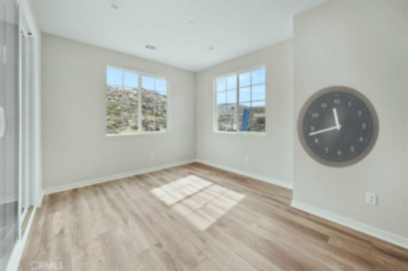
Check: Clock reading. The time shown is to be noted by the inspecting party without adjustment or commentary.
11:43
